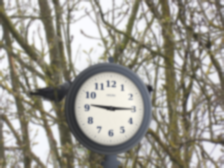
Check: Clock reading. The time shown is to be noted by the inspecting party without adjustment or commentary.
9:15
